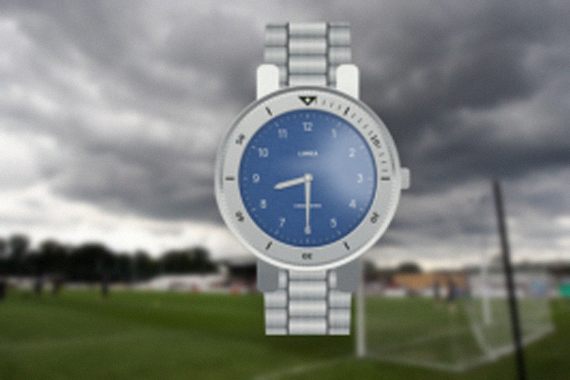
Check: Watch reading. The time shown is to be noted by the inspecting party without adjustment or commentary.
8:30
